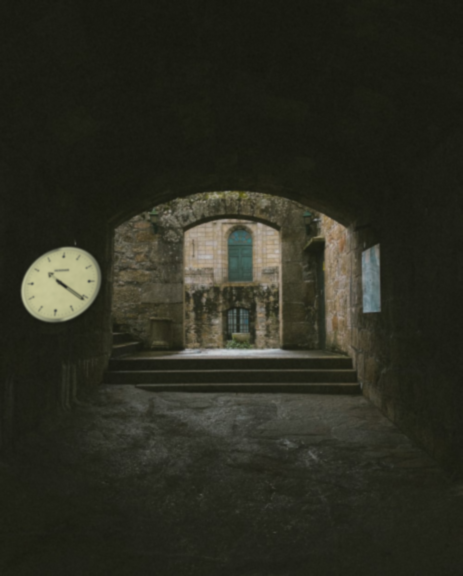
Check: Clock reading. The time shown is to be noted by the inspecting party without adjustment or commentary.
10:21
